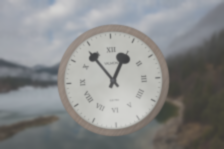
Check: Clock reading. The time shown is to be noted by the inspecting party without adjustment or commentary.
12:54
